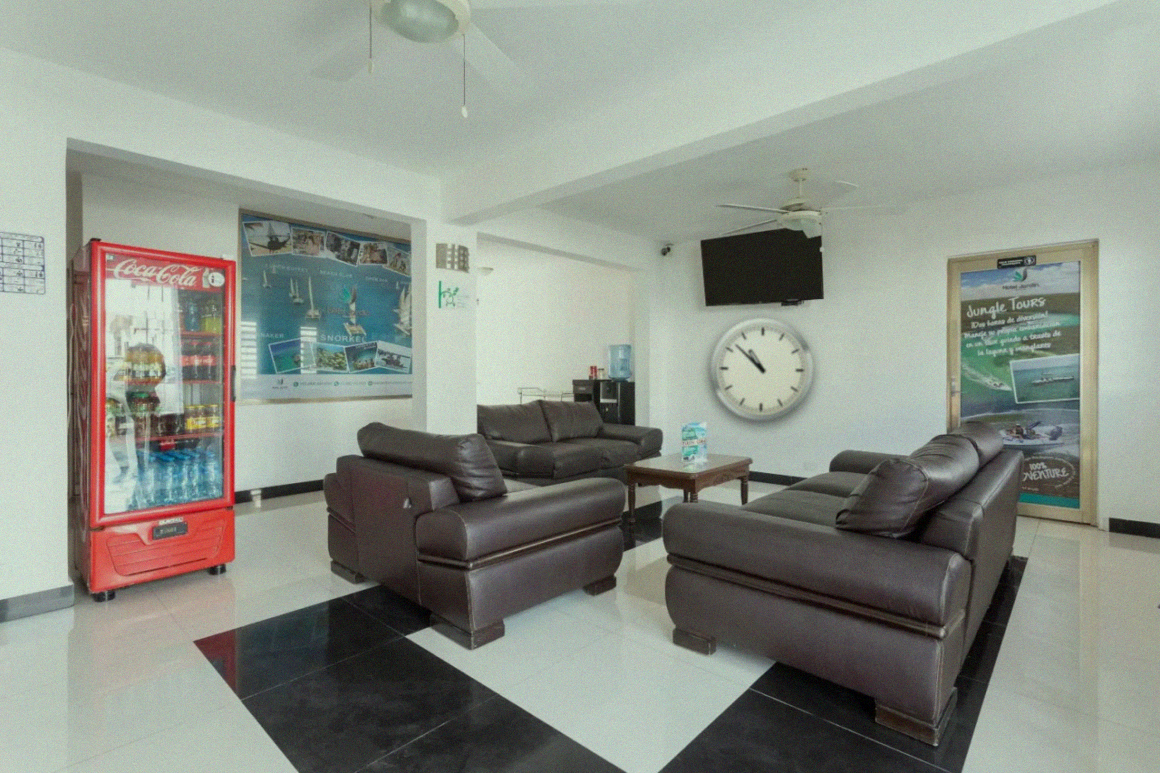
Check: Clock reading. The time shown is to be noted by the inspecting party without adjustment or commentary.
10:52
